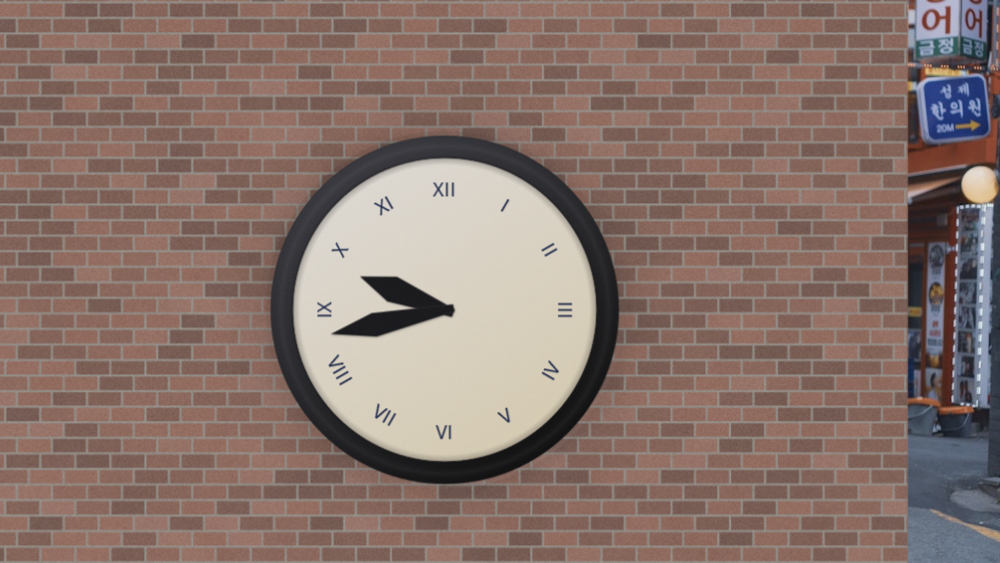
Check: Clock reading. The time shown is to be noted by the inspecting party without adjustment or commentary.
9:43
